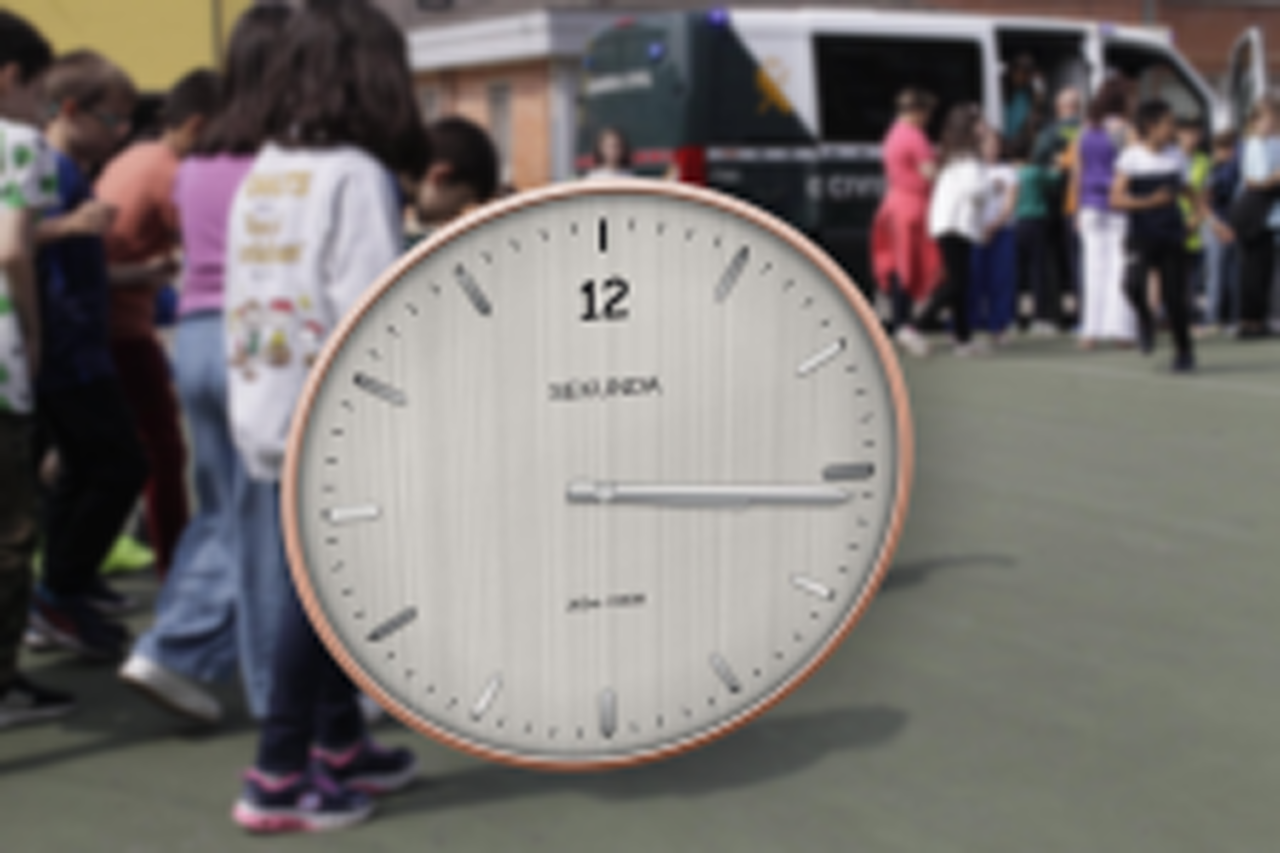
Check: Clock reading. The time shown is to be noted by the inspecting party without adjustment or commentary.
3:16
